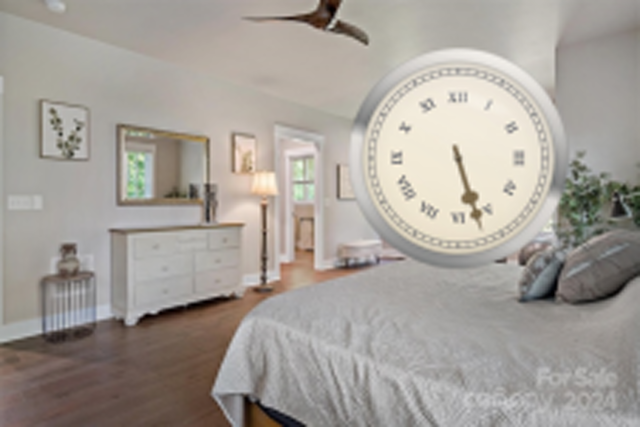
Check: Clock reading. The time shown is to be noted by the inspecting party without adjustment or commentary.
5:27
